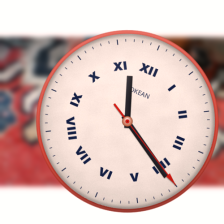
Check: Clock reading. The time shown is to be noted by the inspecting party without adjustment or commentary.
11:20:20
